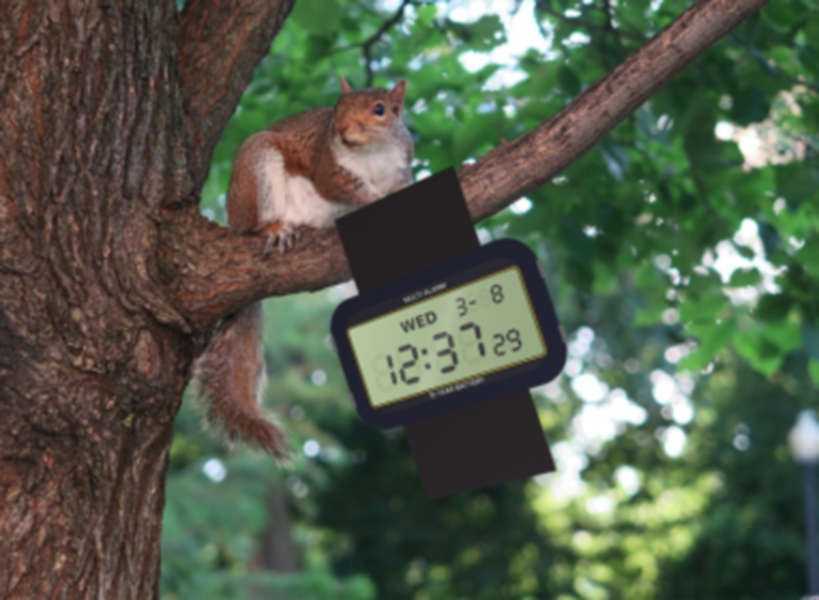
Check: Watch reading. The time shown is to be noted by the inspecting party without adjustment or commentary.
12:37:29
